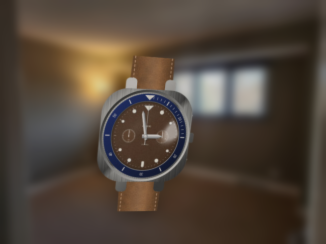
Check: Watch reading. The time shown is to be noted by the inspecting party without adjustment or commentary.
2:58
